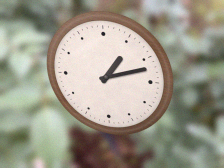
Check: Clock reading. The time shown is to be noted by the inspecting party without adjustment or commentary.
1:12
